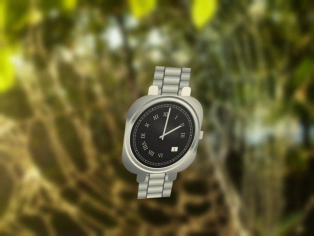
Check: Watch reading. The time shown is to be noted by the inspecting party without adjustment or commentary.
2:01
